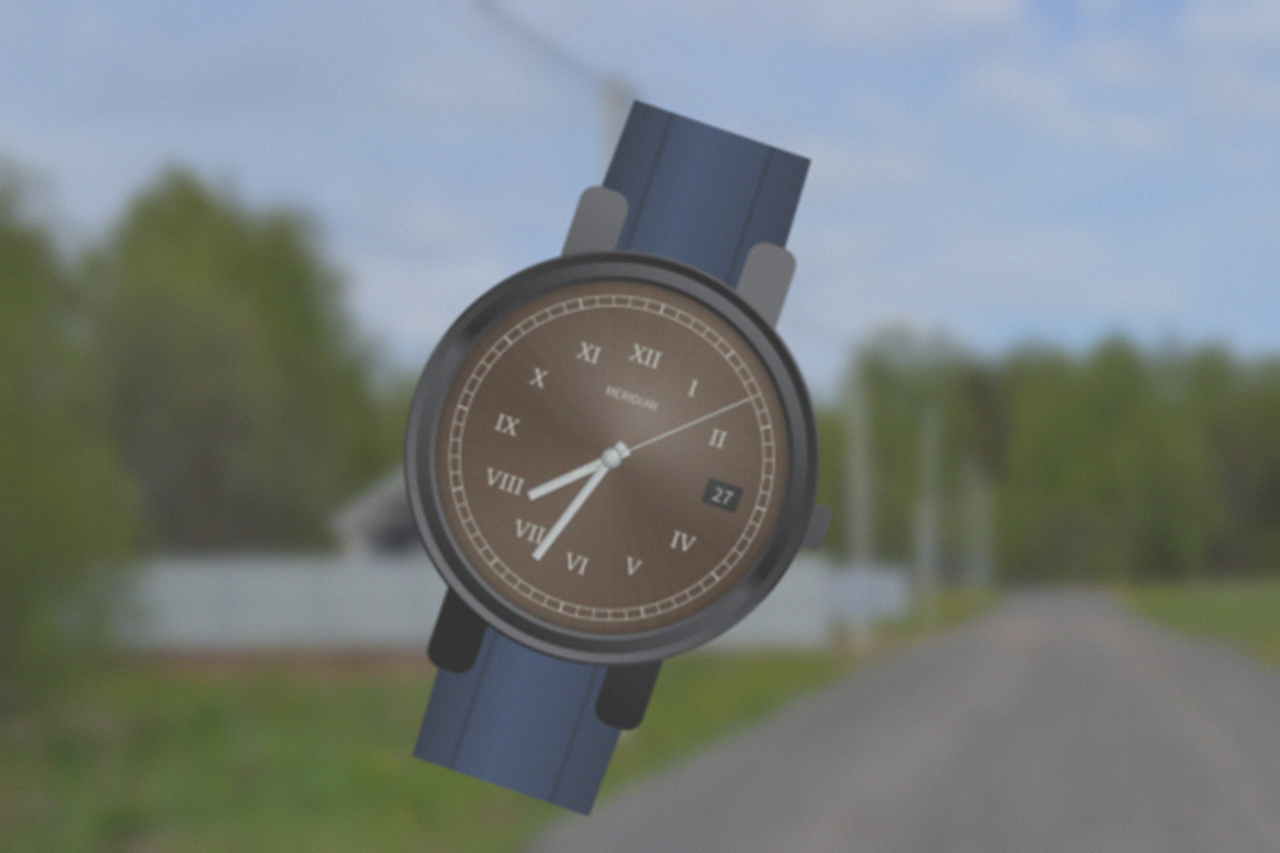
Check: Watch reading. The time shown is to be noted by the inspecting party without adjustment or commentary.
7:33:08
